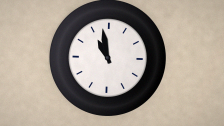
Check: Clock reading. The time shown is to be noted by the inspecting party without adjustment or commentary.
10:58
